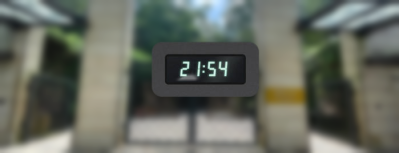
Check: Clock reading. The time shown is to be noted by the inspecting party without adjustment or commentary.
21:54
